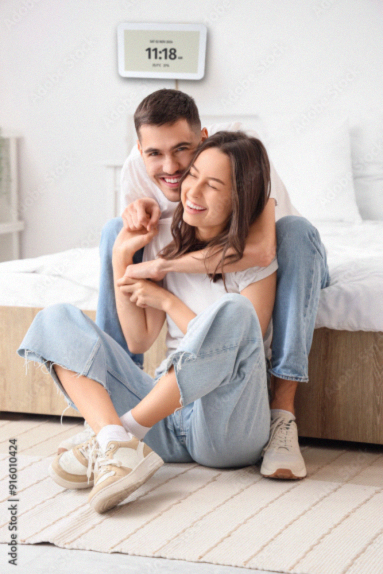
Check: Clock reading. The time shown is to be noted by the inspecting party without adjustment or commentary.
11:18
